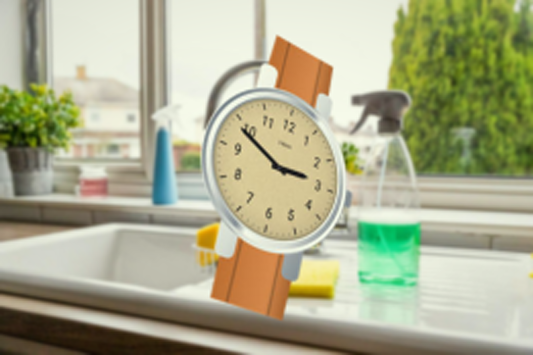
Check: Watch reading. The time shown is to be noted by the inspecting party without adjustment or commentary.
2:49
